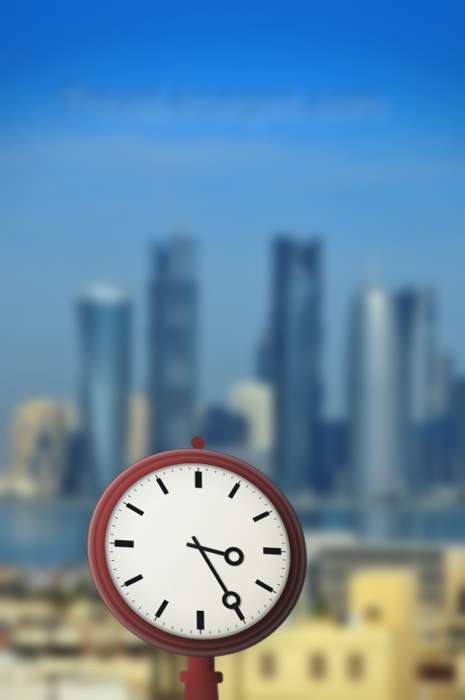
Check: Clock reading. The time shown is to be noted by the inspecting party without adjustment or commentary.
3:25
